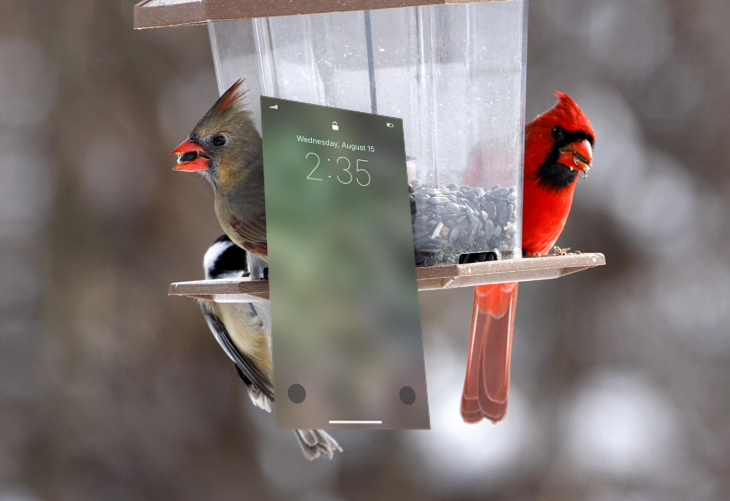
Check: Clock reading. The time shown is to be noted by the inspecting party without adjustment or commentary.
2:35
